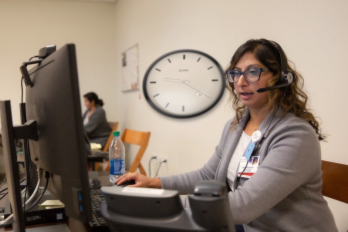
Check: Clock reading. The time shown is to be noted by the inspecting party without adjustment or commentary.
9:21
